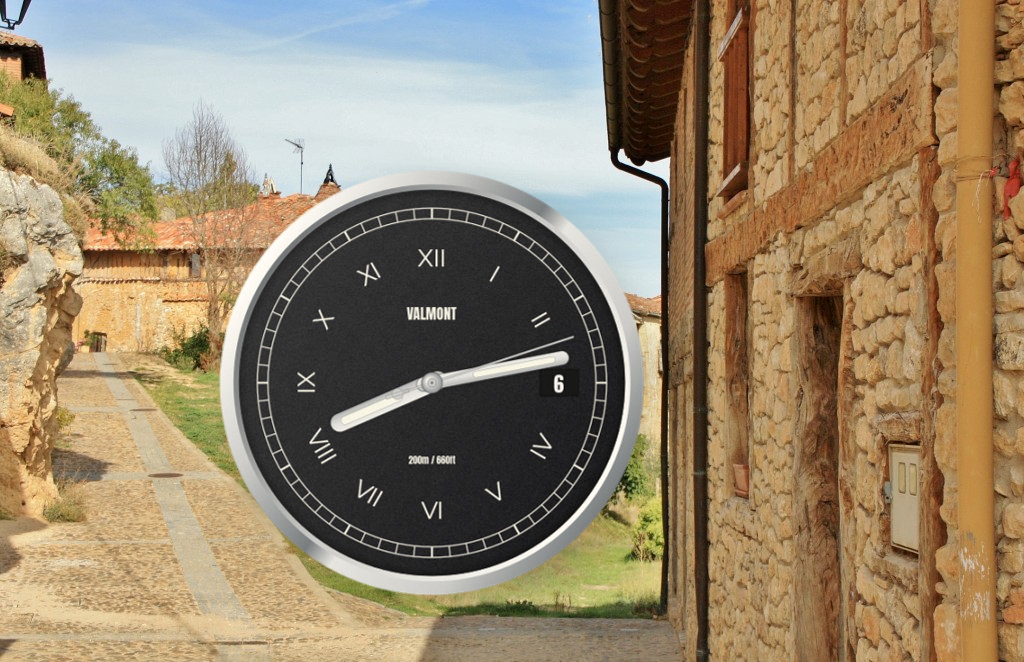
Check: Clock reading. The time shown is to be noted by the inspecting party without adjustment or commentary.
8:13:12
